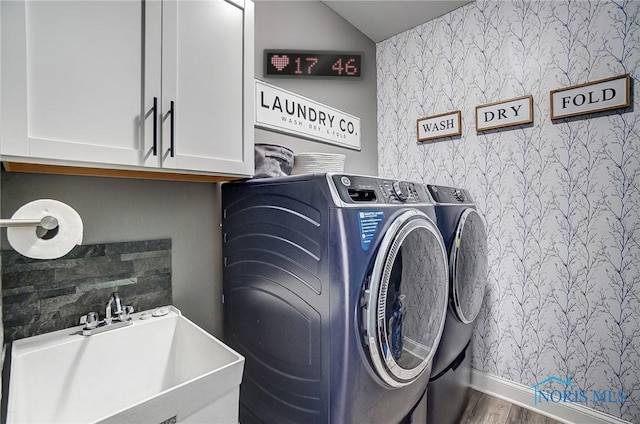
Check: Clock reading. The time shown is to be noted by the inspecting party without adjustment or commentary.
17:46
